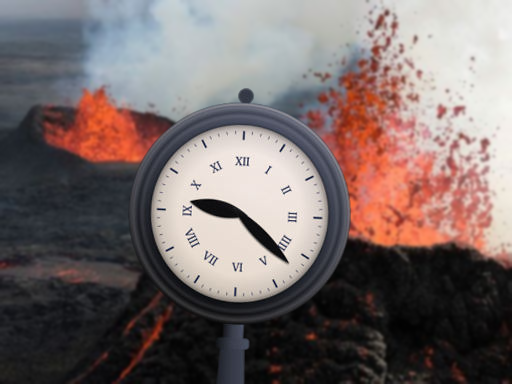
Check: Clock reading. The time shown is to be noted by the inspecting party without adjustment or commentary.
9:22
